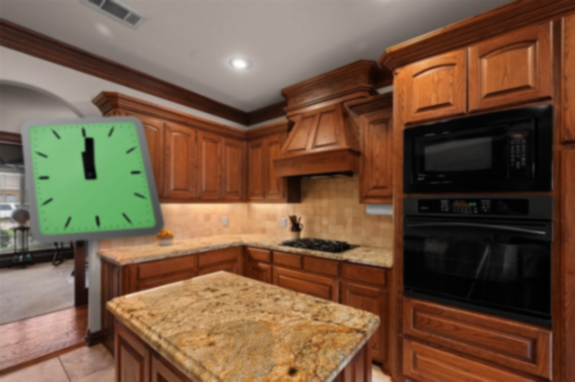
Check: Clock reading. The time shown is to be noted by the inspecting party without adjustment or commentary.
12:01
